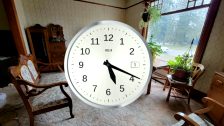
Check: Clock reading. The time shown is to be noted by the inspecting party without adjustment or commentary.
5:19
